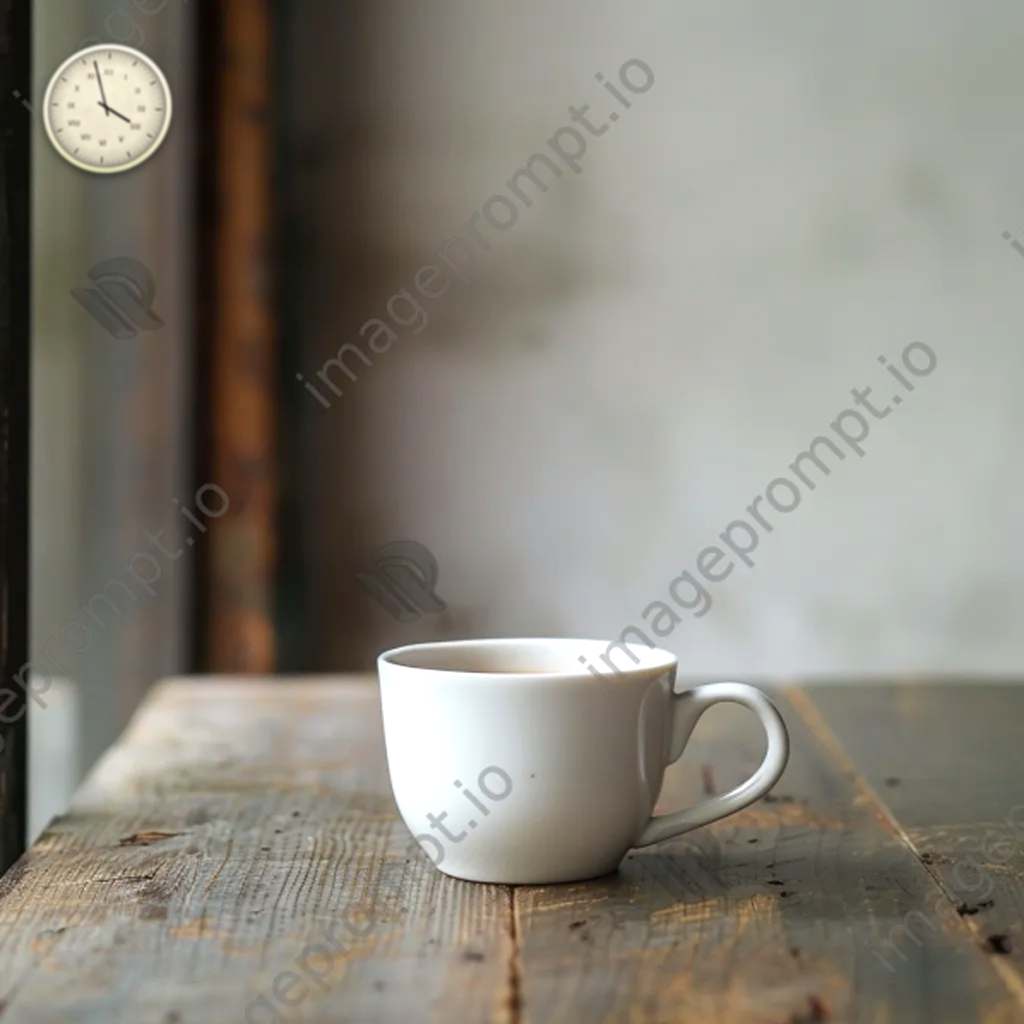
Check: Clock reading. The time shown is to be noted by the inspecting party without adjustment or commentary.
3:57
